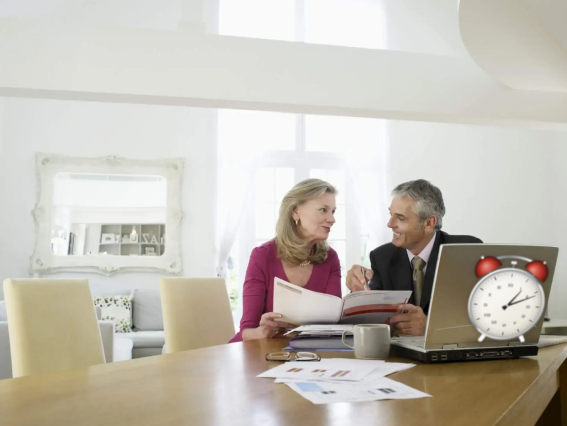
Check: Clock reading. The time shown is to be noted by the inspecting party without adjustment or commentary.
1:11
